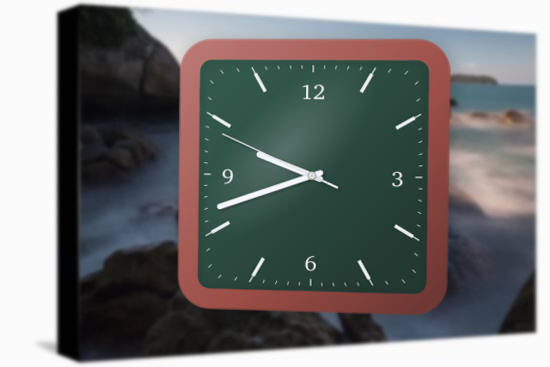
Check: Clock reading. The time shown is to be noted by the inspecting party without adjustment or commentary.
9:41:49
